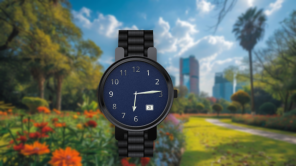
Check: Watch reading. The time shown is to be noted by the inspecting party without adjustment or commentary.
6:14
